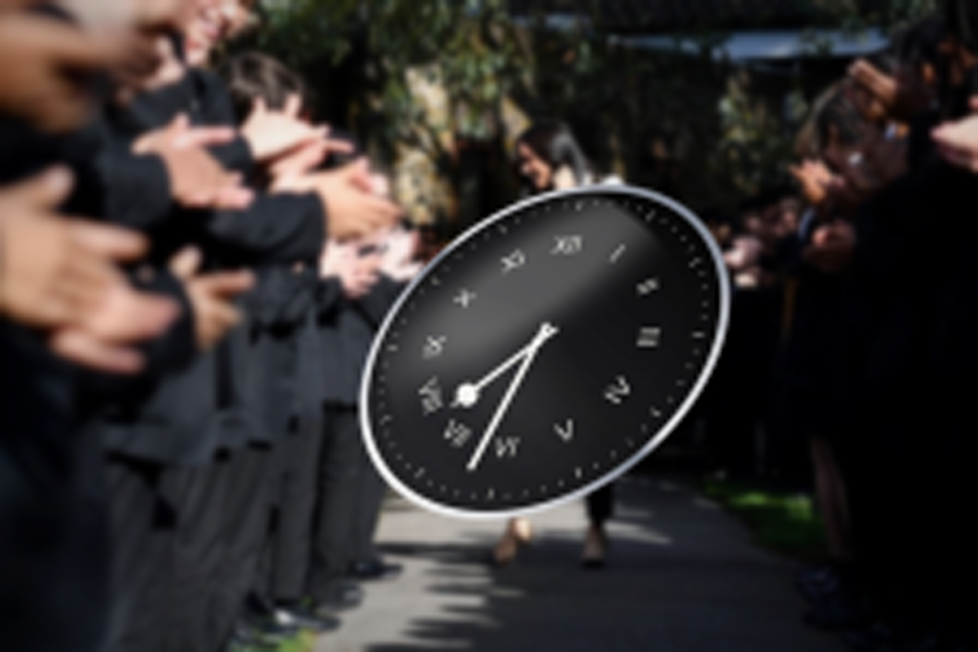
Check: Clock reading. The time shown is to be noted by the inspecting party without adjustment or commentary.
7:32
